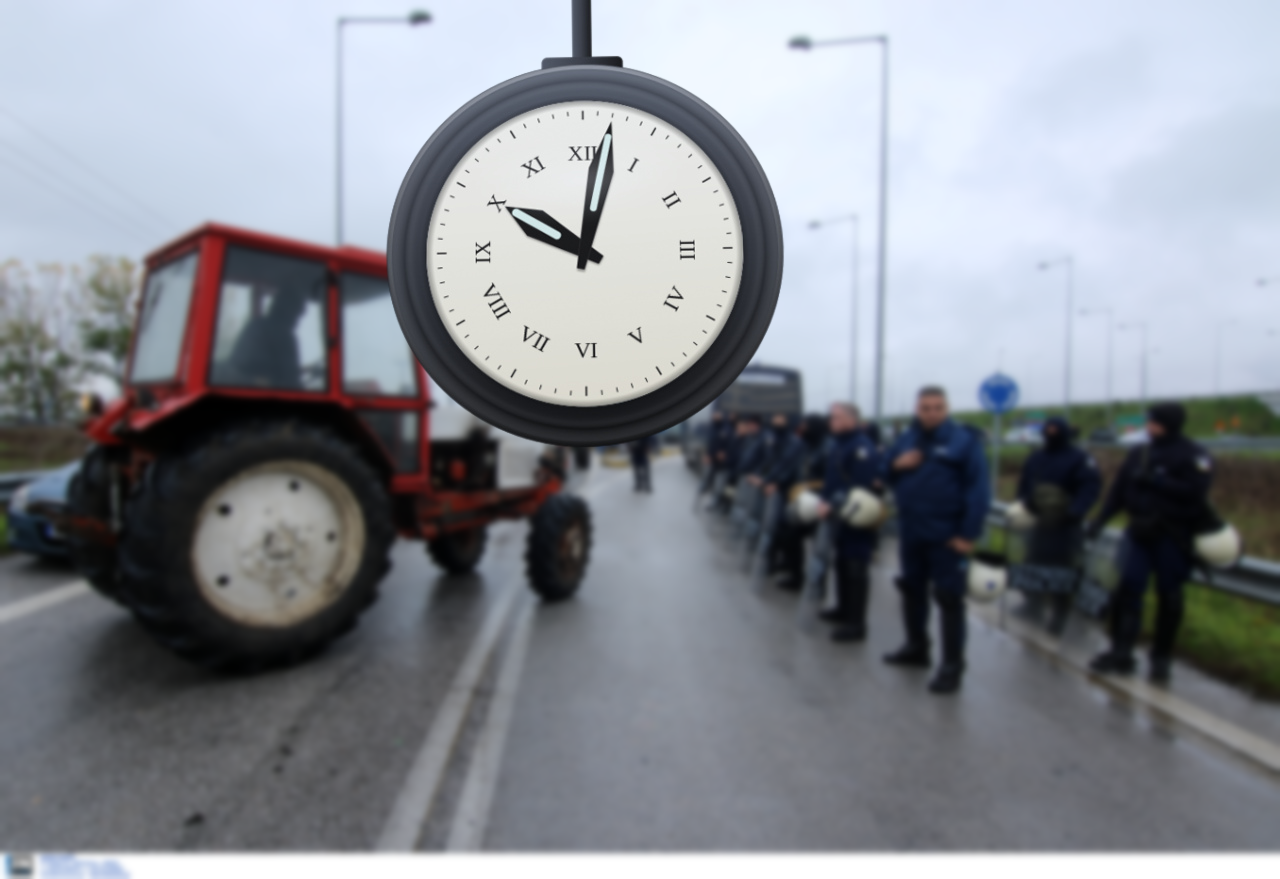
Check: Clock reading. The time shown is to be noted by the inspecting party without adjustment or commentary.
10:02
